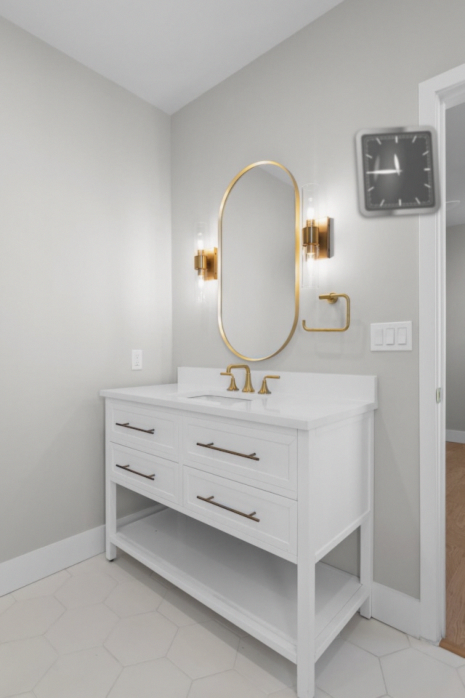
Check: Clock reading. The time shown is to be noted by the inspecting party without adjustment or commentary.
11:45
